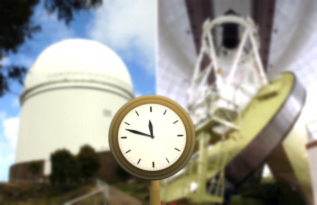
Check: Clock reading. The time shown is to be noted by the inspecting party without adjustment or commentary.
11:48
